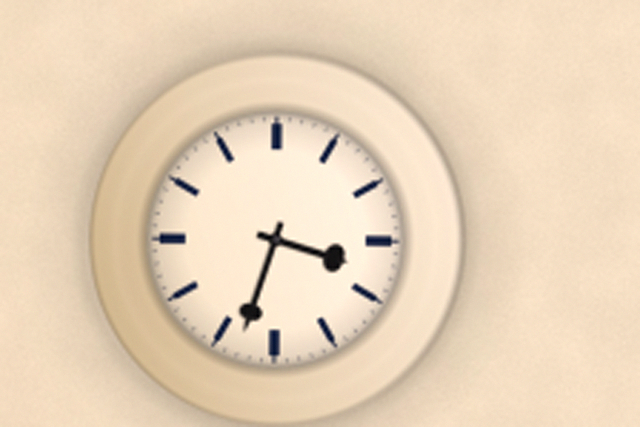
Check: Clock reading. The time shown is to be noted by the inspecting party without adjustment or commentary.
3:33
